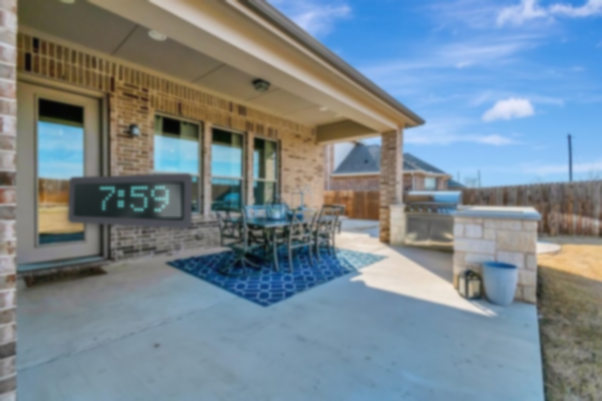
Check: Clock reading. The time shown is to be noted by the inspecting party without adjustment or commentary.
7:59
